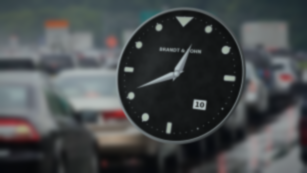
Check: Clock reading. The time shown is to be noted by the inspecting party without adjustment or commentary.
12:41
